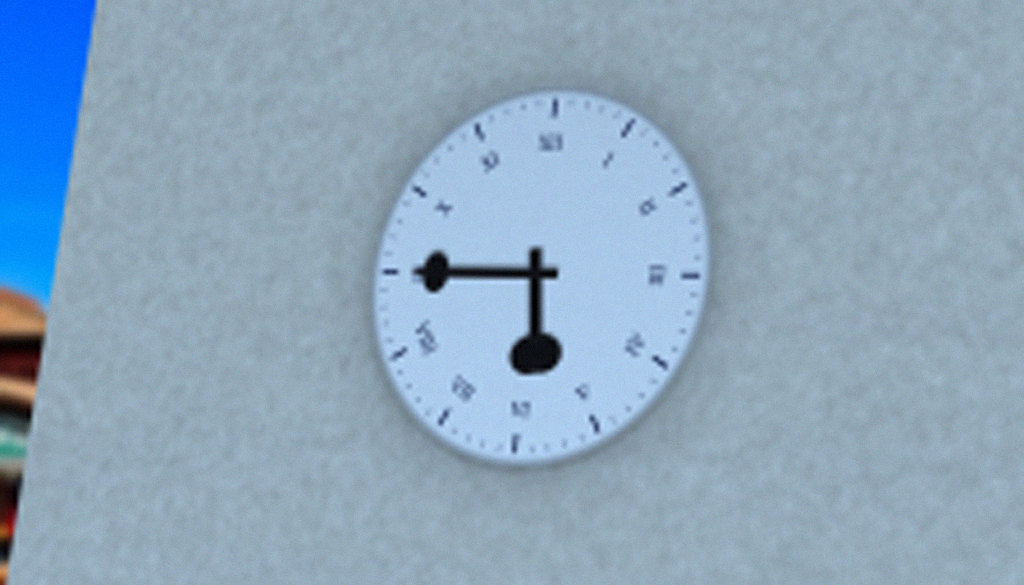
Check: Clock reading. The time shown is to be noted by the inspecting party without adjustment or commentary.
5:45
